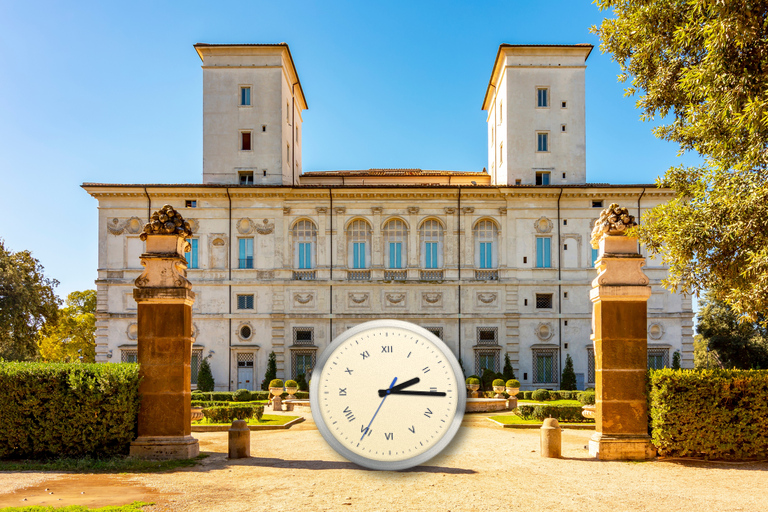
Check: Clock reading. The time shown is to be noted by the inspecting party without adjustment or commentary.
2:15:35
